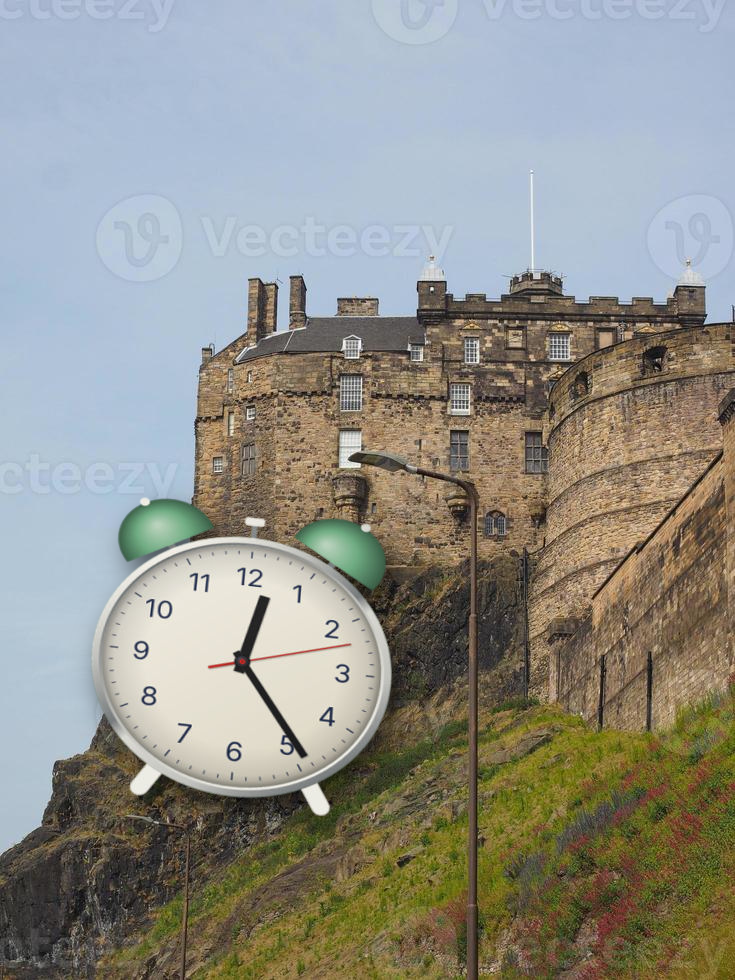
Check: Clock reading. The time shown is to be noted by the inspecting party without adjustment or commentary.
12:24:12
